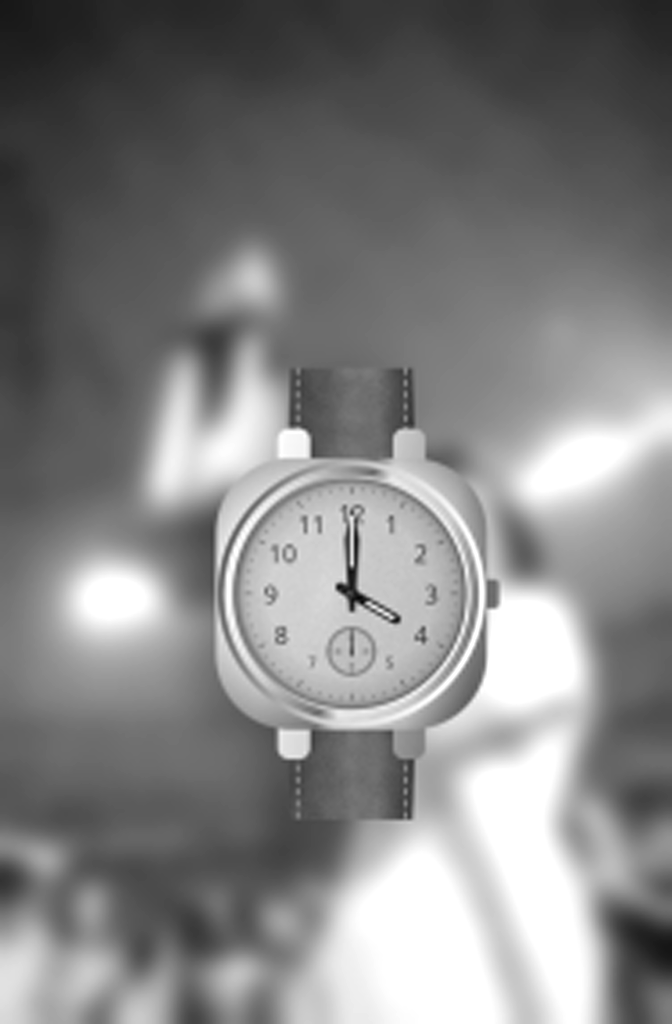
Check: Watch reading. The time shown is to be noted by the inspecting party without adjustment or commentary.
4:00
